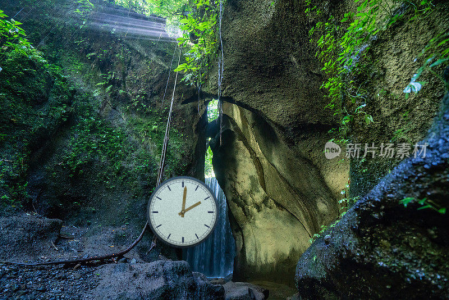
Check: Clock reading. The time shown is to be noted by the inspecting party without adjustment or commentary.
2:01
